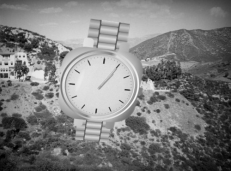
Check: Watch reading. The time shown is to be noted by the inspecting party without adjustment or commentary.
1:05
